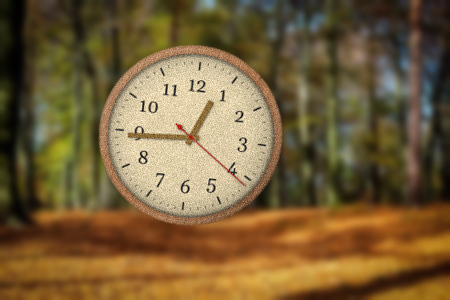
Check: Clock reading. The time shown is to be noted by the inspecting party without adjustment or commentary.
12:44:21
